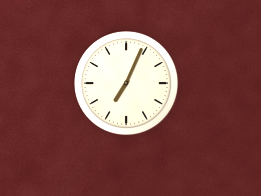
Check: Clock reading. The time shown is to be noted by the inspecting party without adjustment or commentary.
7:04
